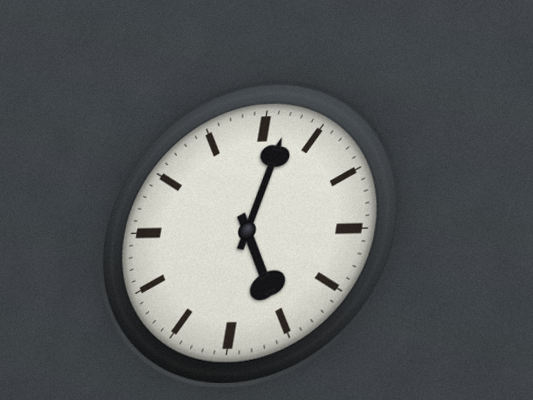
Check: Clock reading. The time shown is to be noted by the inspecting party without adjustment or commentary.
5:02
